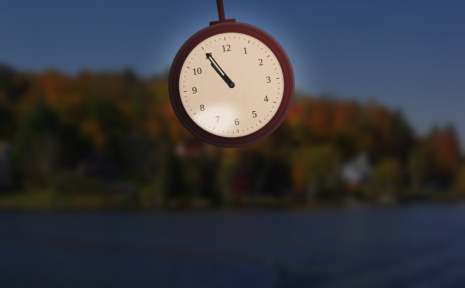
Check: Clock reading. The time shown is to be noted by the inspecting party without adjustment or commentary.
10:55
